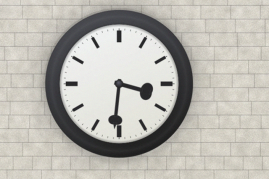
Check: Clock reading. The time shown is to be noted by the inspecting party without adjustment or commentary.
3:31
